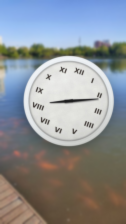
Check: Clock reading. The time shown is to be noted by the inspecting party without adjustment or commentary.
8:11
